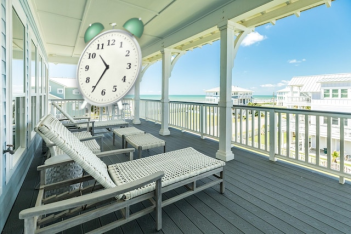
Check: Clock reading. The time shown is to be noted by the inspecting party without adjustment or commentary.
10:35
